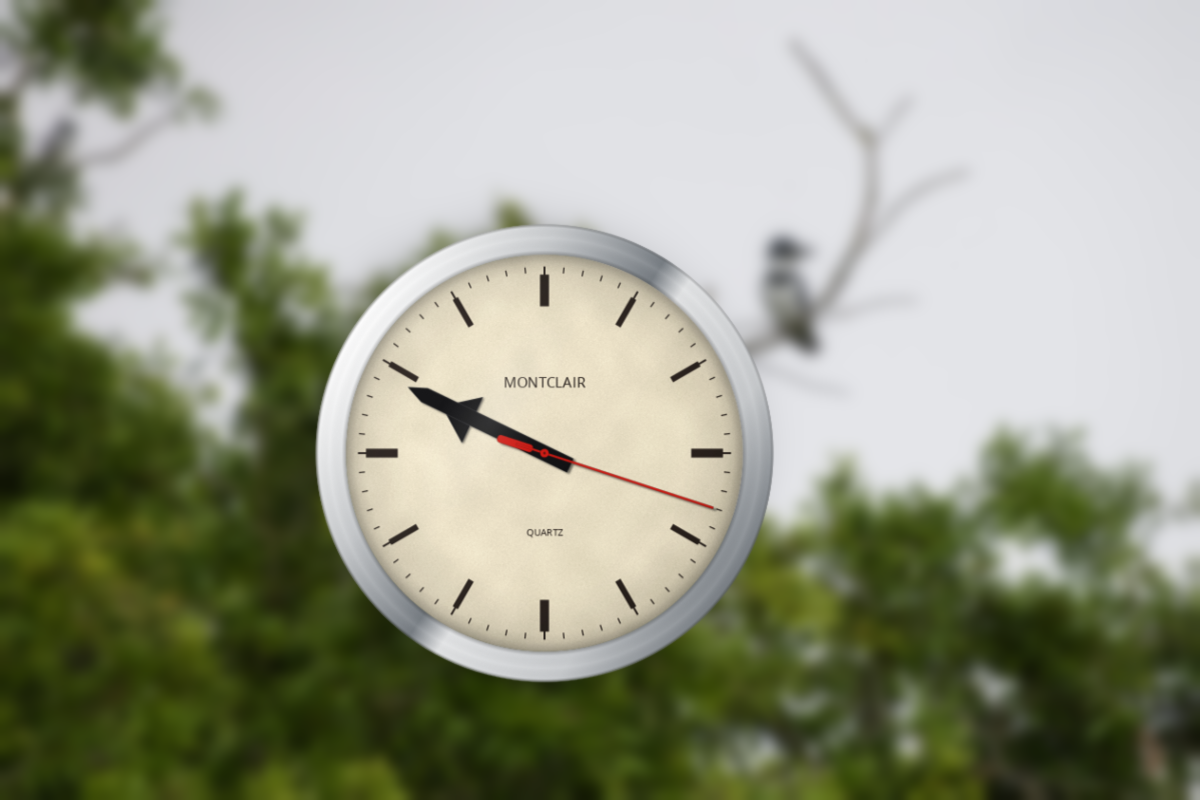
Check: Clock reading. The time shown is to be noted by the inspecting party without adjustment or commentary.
9:49:18
